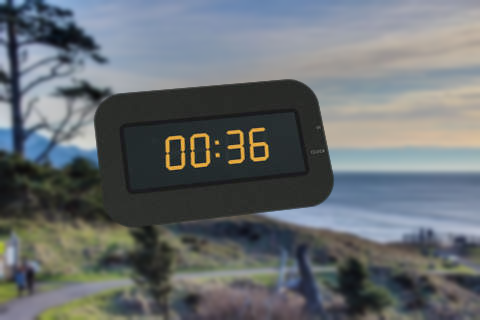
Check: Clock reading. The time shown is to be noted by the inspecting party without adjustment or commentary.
0:36
